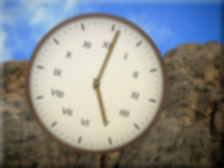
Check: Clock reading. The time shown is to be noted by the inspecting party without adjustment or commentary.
5:01
